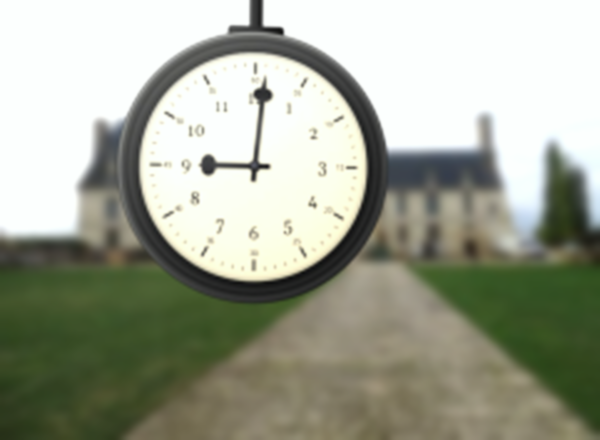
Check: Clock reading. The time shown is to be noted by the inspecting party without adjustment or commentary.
9:01
